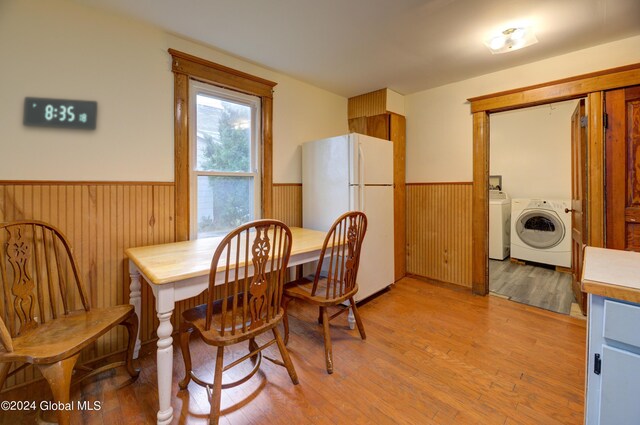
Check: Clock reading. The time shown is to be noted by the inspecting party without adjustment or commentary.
8:35
